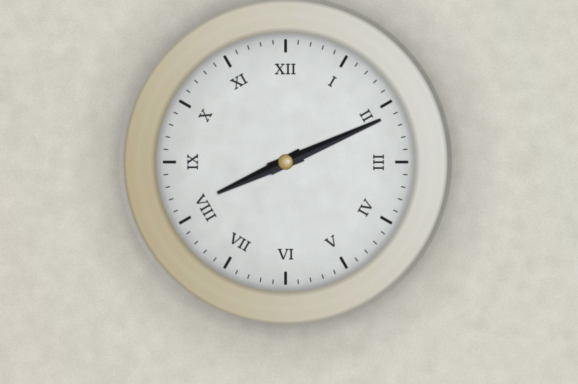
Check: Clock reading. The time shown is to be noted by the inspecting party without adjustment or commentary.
8:11
